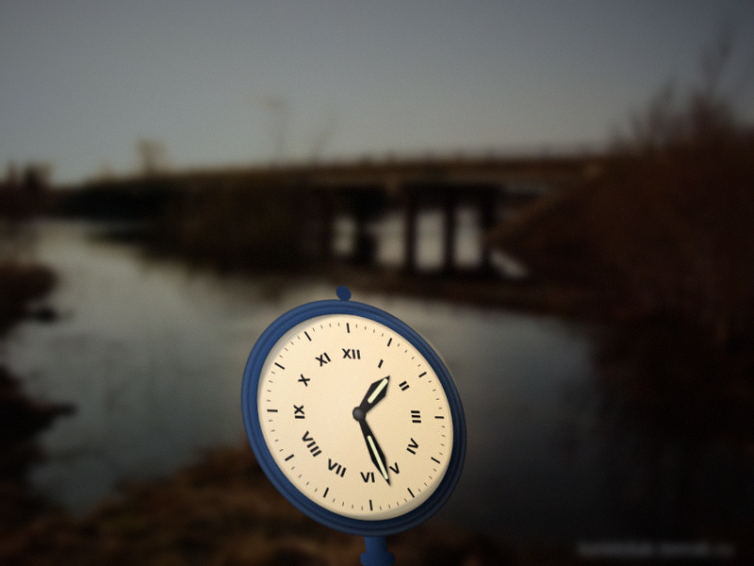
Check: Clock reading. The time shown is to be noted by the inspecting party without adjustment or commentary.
1:27
